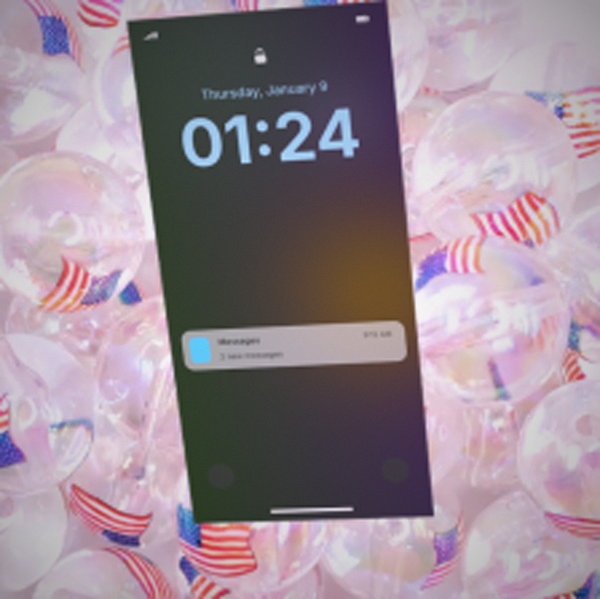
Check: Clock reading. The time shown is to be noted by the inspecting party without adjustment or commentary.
1:24
